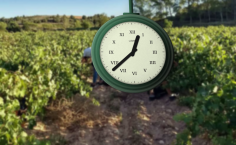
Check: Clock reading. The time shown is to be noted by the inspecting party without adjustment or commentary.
12:38
